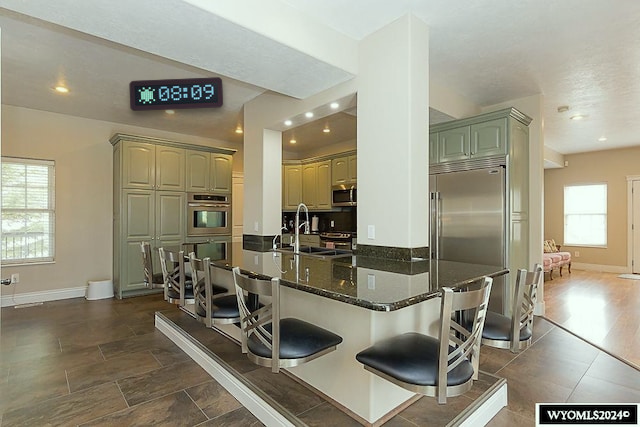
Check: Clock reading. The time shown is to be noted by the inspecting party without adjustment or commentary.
8:09
